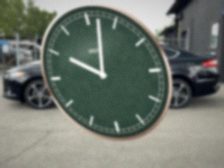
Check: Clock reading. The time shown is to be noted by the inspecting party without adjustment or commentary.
10:02
